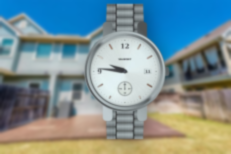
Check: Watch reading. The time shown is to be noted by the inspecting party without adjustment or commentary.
9:46
